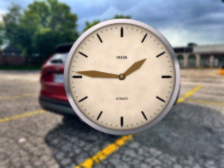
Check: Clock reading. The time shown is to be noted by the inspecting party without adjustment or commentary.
1:46
